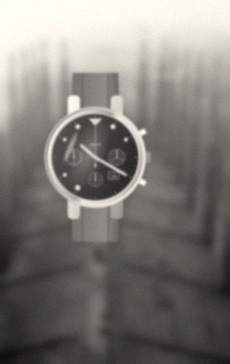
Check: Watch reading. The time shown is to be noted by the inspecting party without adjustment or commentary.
10:20
